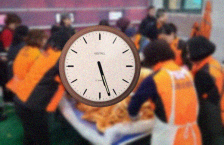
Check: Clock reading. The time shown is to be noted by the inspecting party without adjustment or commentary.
5:27
